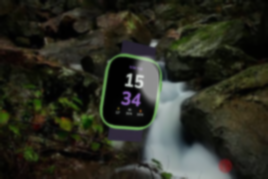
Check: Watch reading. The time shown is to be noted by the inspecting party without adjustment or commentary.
15:34
